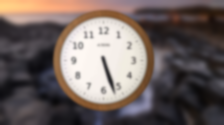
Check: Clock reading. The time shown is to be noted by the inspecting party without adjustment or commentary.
5:27
